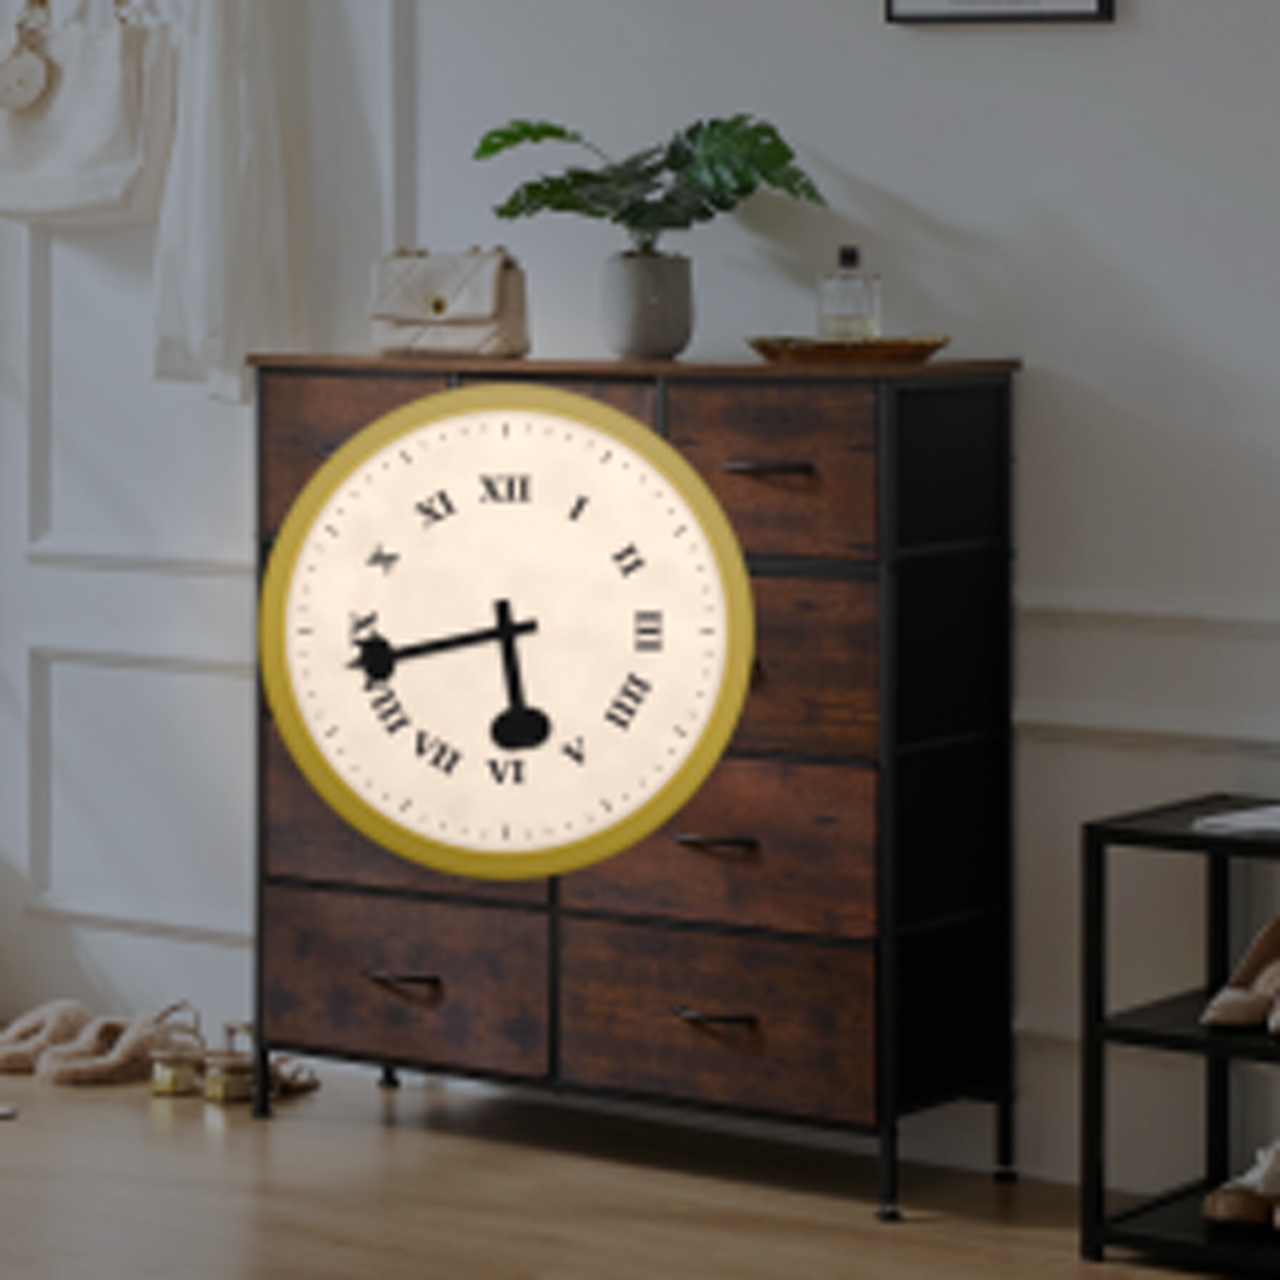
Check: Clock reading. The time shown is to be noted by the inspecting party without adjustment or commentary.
5:43
